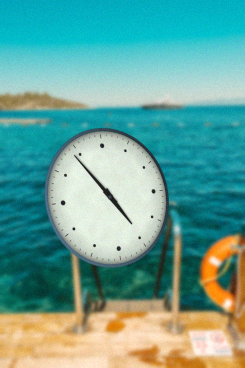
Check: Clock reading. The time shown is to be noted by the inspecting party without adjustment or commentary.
4:54
